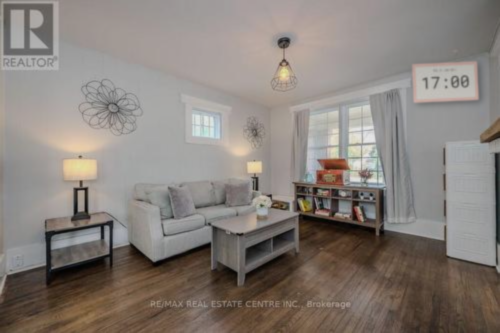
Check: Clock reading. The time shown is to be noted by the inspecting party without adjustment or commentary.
17:00
